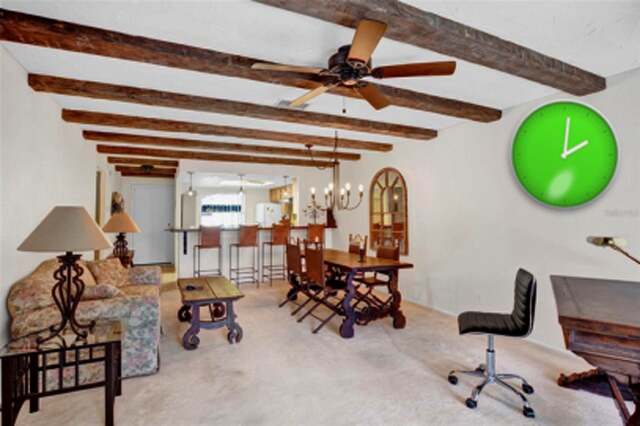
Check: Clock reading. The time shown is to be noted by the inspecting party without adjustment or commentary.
2:01
